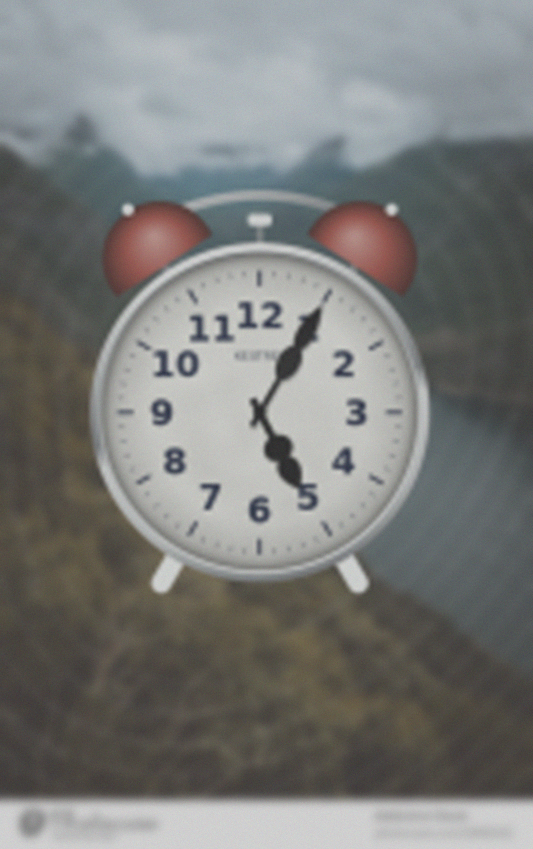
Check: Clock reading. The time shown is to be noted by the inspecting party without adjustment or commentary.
5:05
